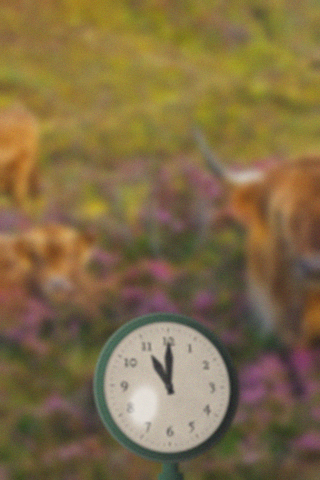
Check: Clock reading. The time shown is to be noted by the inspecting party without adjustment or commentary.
11:00
